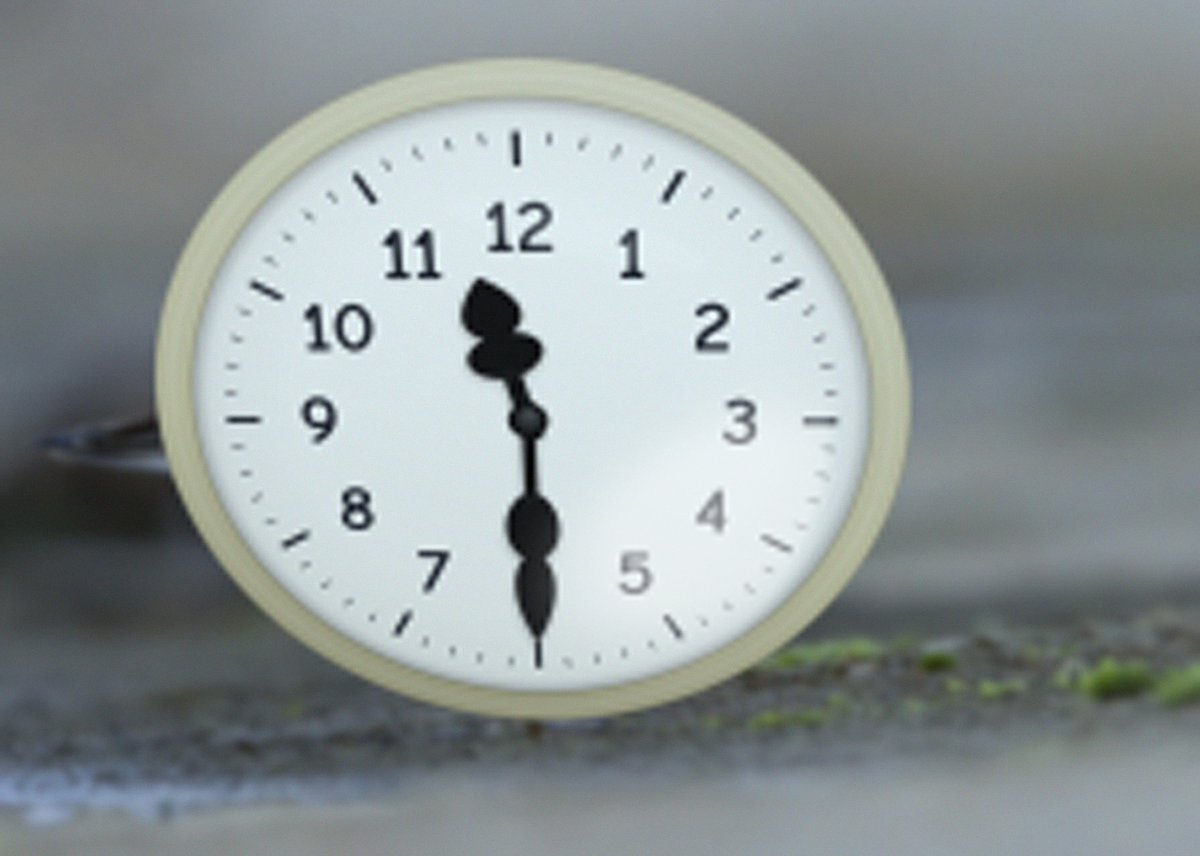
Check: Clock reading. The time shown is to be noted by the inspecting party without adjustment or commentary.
11:30
